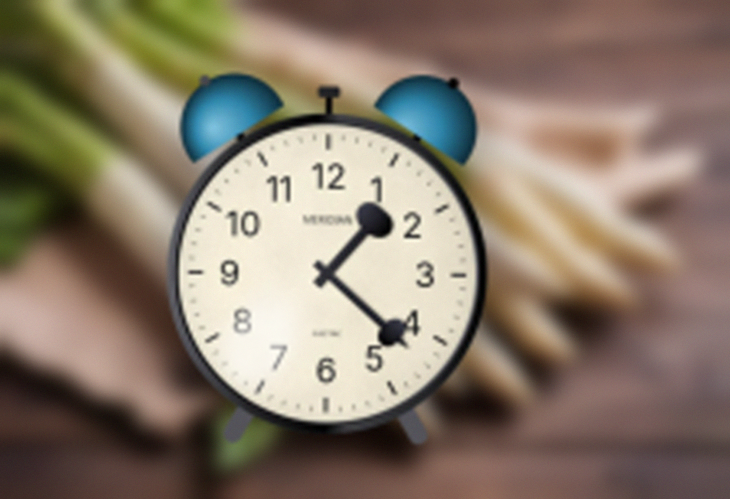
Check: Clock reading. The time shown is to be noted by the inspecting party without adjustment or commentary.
1:22
